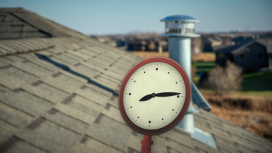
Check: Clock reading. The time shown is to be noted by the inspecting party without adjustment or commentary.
8:14
